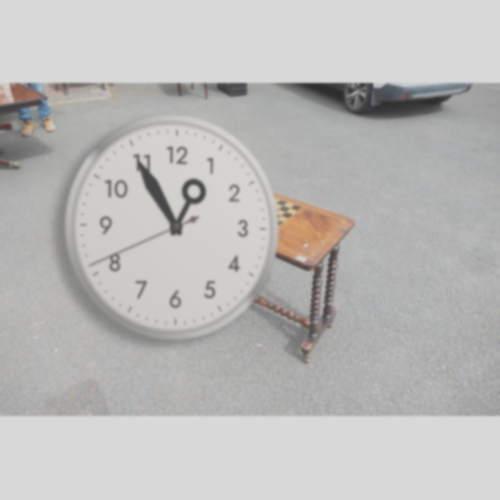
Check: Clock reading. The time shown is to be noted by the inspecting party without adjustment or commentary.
12:54:41
